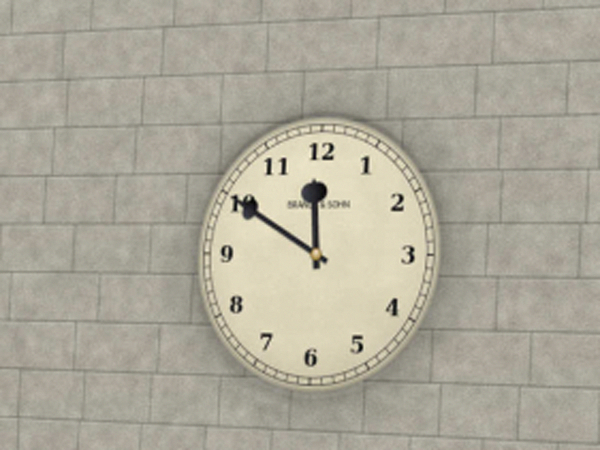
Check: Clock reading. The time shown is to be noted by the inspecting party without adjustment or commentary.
11:50
